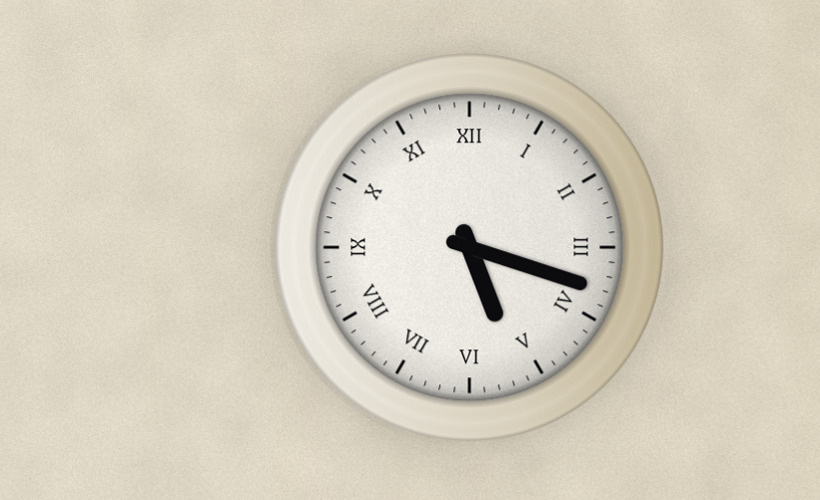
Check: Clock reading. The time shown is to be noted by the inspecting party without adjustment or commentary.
5:18
